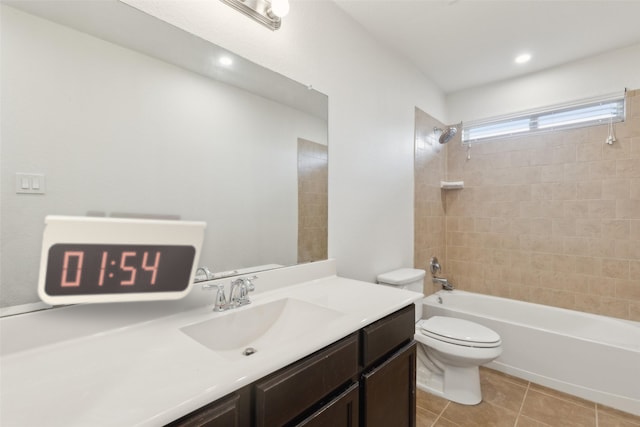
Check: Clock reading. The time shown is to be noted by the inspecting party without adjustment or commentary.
1:54
